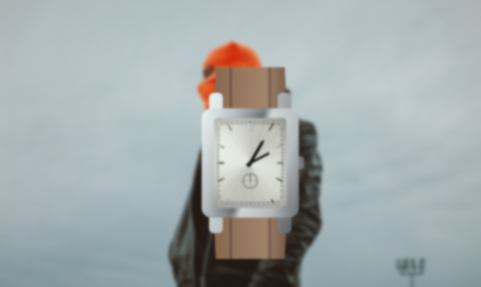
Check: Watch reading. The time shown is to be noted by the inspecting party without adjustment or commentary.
2:05
